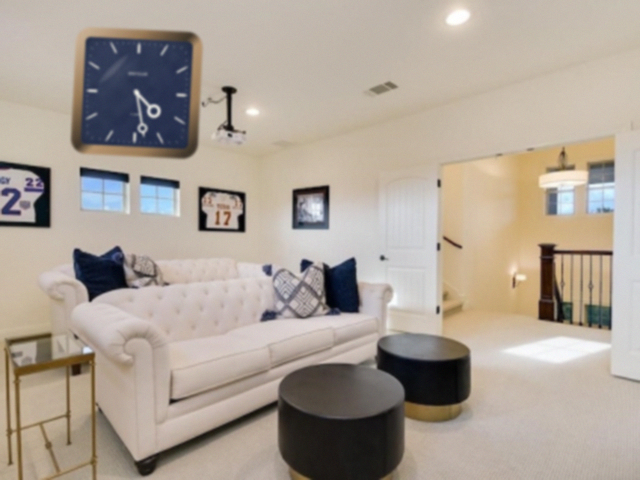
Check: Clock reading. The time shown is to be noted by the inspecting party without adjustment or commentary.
4:28
